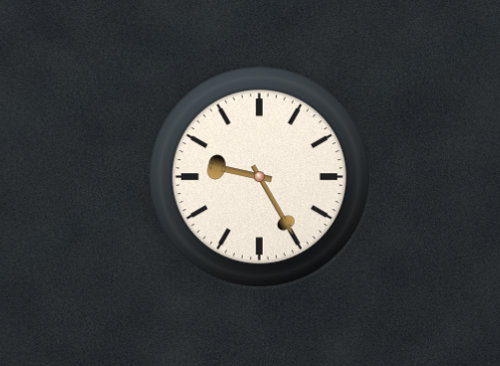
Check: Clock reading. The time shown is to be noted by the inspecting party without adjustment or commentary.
9:25
